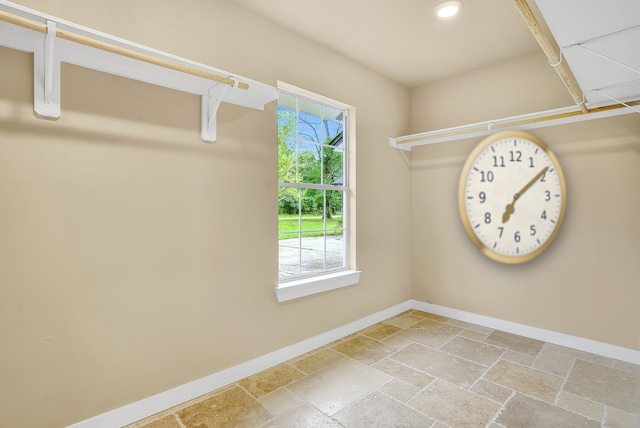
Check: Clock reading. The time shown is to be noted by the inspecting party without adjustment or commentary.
7:09
